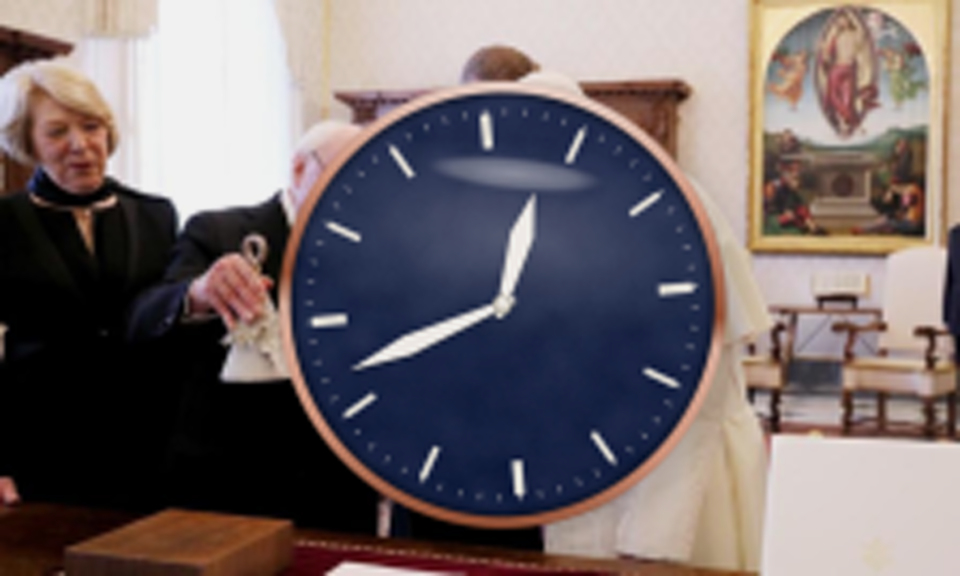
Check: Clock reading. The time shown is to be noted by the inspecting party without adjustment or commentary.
12:42
